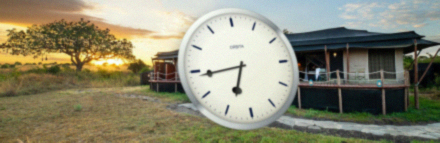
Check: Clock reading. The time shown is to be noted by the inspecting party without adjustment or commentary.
6:44
